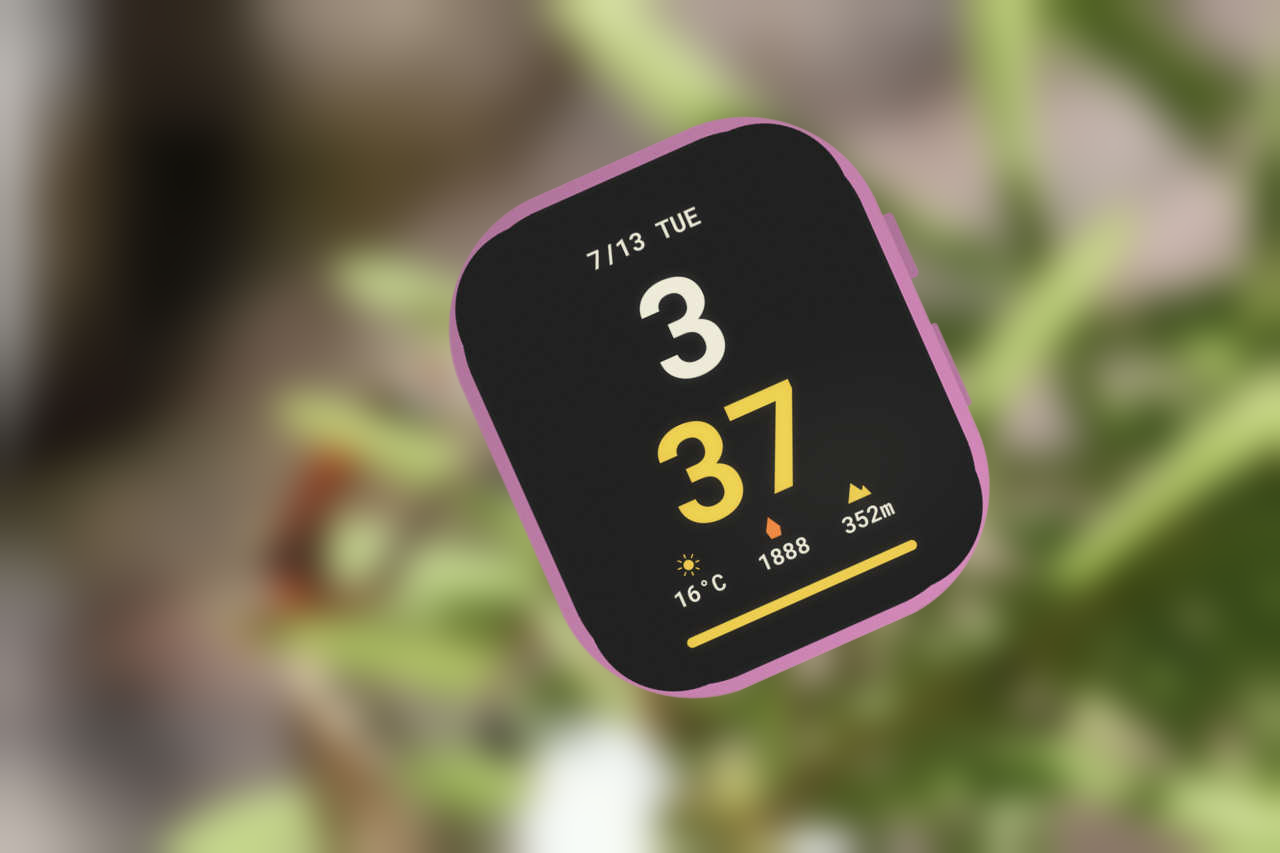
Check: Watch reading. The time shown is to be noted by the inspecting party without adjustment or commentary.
3:37
